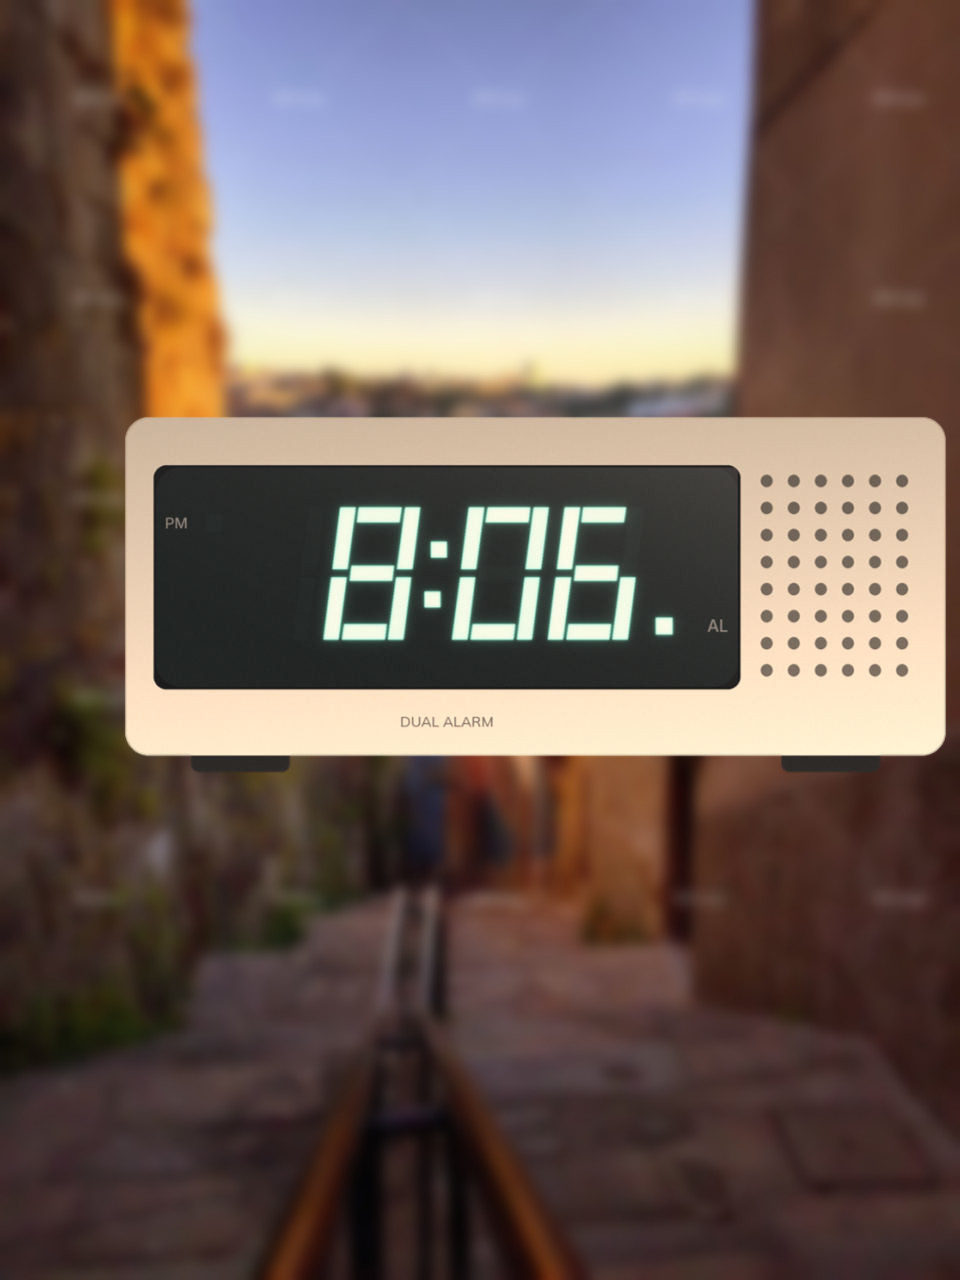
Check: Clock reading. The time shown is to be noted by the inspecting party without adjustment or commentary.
8:06
